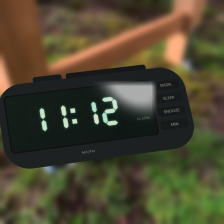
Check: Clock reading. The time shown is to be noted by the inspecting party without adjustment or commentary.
11:12
